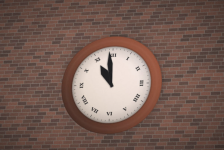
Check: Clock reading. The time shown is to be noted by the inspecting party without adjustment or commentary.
10:59
